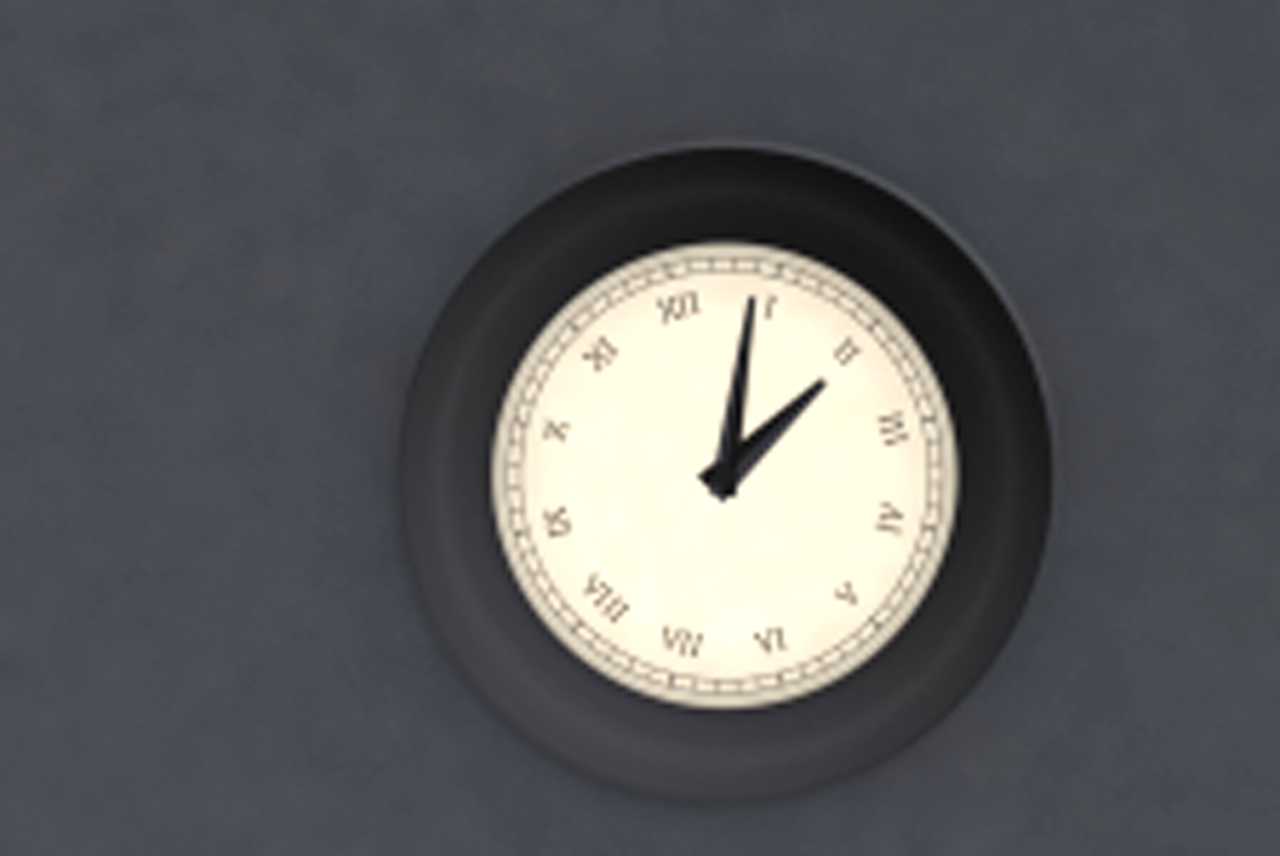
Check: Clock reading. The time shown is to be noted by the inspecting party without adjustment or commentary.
2:04
